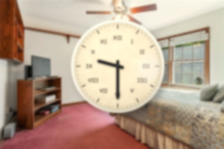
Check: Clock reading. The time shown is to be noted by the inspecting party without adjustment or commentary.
9:30
